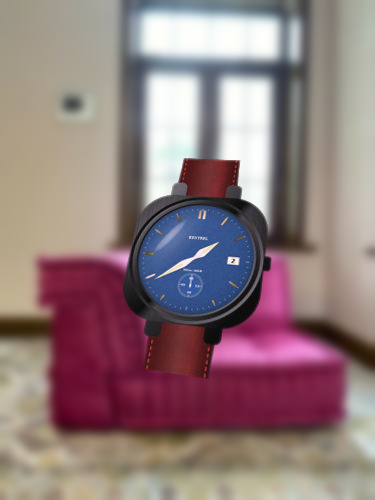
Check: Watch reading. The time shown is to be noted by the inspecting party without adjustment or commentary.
1:39
